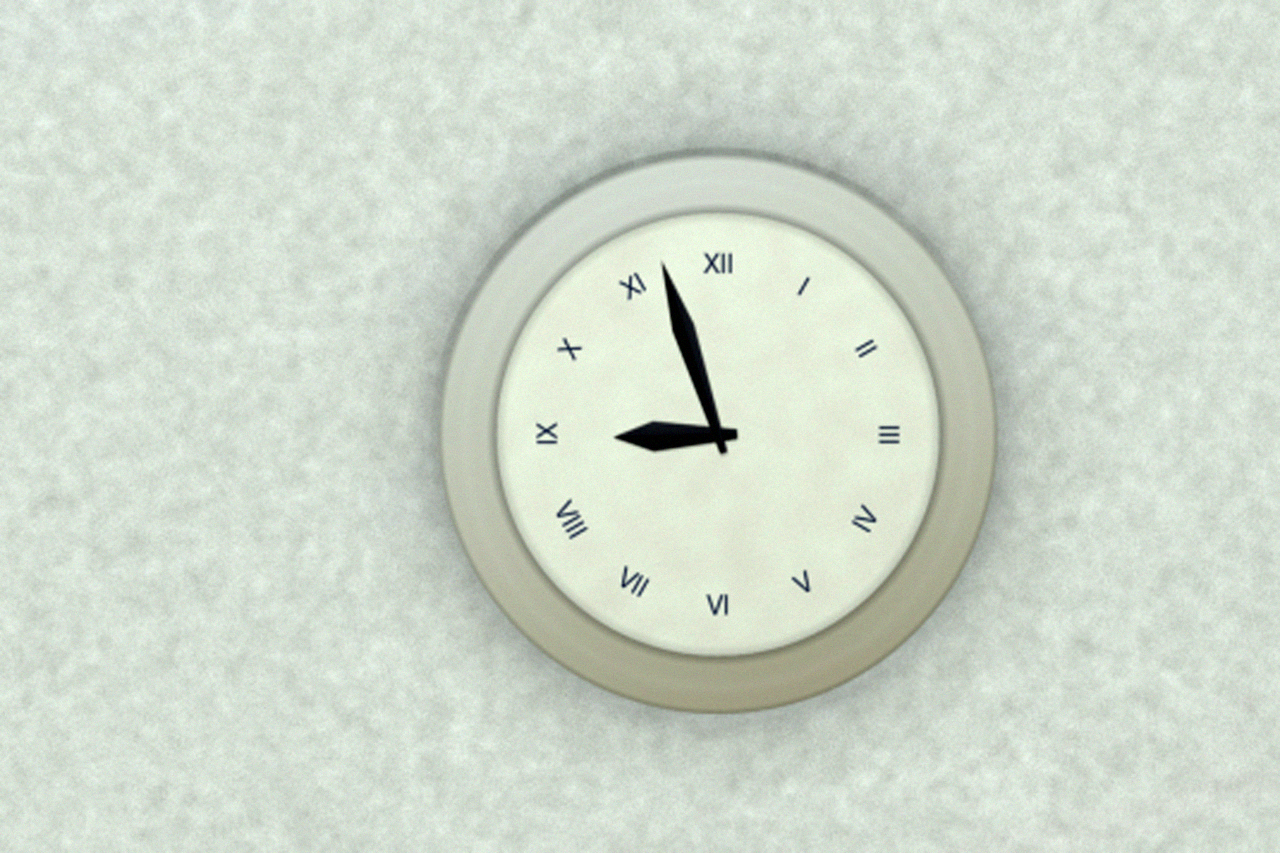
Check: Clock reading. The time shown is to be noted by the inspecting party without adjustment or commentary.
8:57
